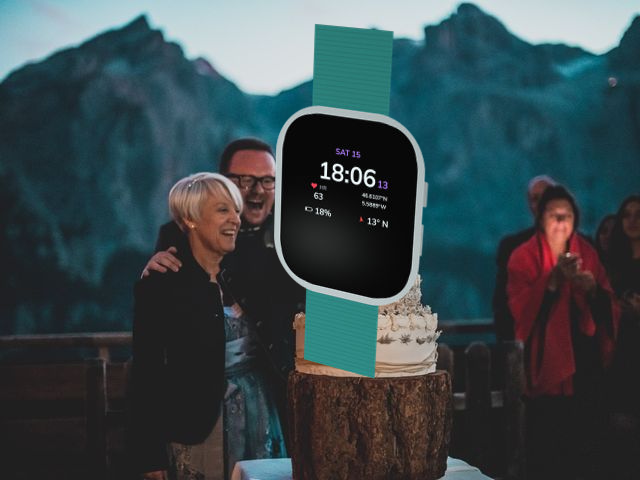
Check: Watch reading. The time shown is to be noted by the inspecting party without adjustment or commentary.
18:06:13
